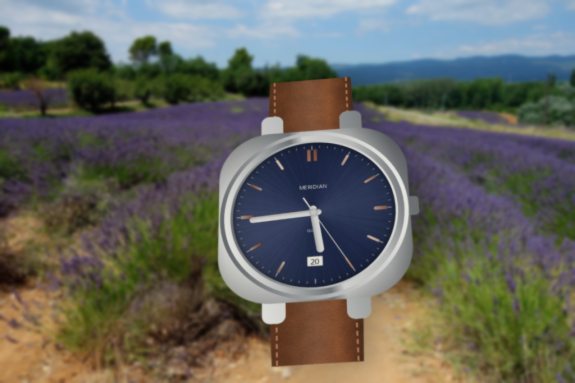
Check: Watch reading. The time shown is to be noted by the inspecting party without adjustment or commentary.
5:44:25
